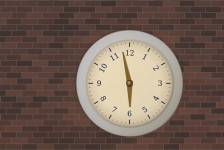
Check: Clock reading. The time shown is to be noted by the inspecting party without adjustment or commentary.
5:58
